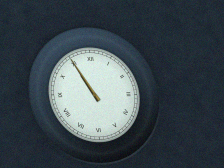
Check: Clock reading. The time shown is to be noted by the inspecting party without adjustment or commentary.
10:55
